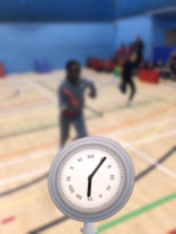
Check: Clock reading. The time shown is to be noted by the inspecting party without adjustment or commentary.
6:06
